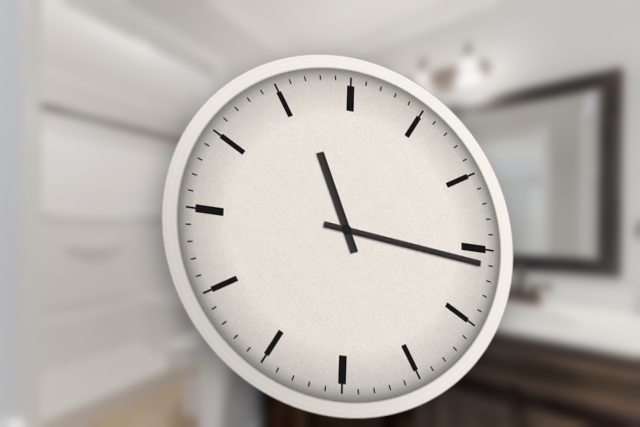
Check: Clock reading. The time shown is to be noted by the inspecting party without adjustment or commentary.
11:16
